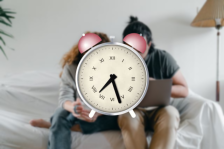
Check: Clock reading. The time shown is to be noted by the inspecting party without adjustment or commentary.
7:27
